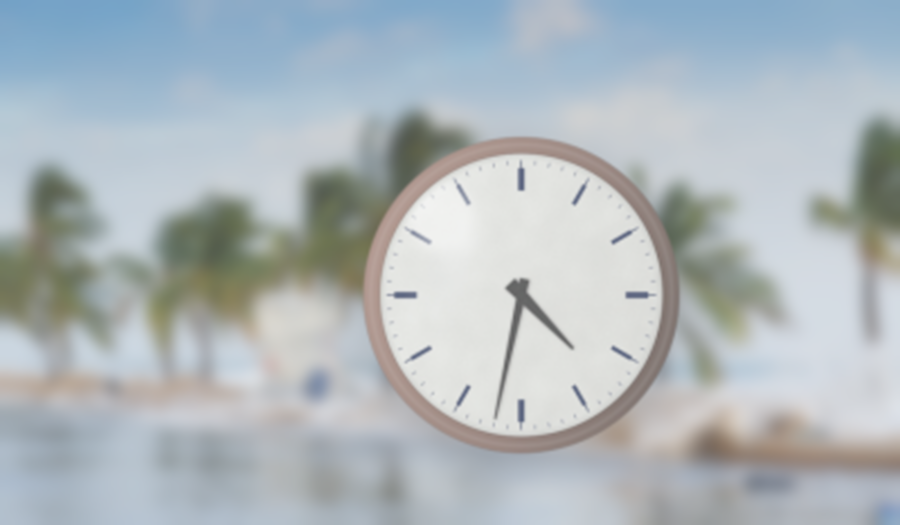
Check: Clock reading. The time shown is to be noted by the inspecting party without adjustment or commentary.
4:32
